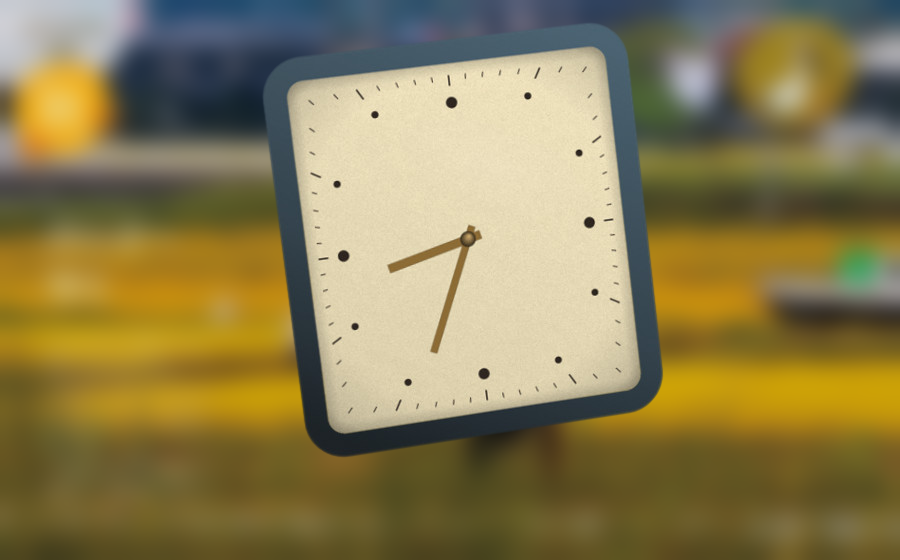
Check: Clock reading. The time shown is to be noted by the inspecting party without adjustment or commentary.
8:34
